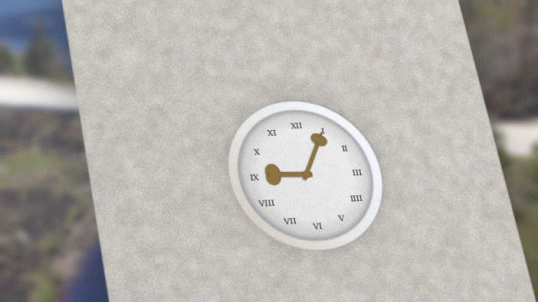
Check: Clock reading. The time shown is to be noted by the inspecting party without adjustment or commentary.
9:05
